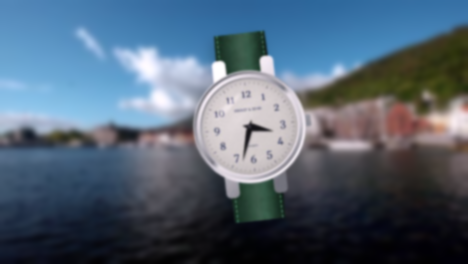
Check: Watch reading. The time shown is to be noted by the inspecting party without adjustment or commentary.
3:33
